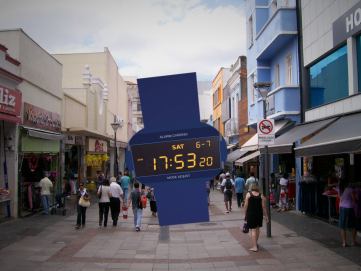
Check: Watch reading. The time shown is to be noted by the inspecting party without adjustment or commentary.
17:53:20
